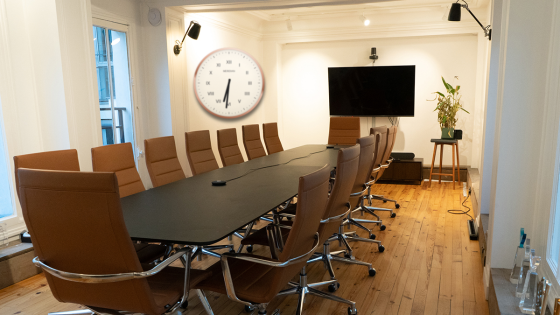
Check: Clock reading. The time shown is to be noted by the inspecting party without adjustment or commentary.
6:31
